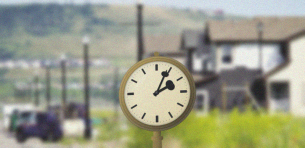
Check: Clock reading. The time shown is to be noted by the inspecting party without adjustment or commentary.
2:04
